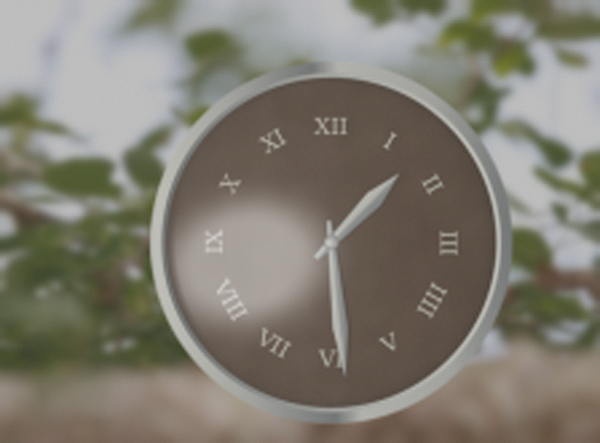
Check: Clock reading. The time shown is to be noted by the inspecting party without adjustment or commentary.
1:29
